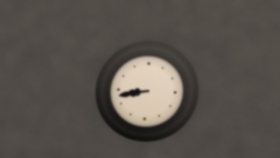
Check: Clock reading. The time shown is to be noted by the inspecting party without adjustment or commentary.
8:43
